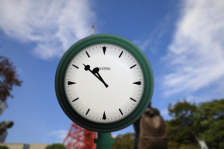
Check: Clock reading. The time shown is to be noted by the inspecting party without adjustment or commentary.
10:52
